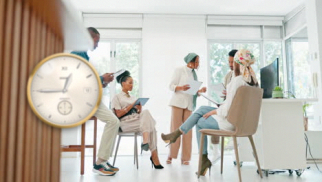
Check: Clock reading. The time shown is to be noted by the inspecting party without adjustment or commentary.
12:45
